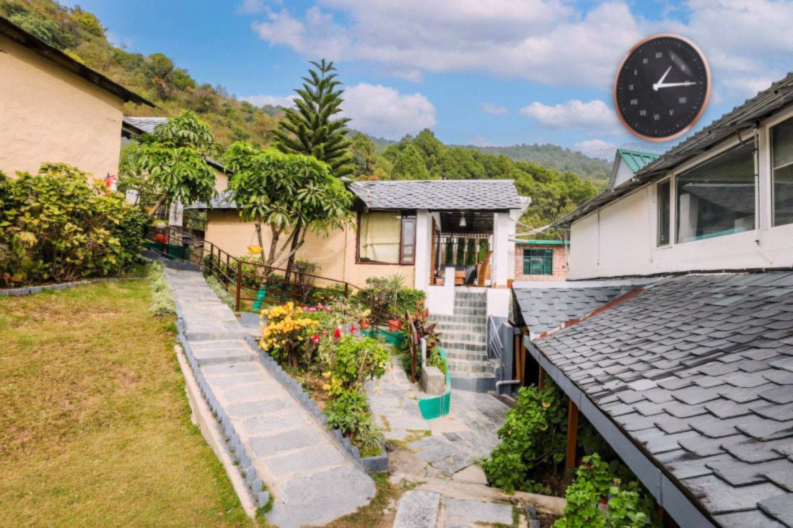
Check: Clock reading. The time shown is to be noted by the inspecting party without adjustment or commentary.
1:15
